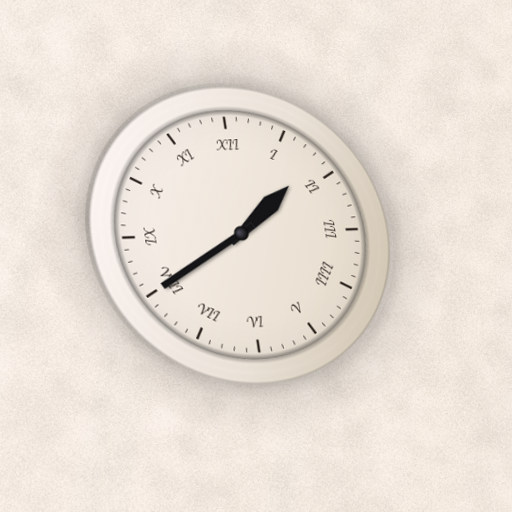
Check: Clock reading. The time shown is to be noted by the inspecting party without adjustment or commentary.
1:40
